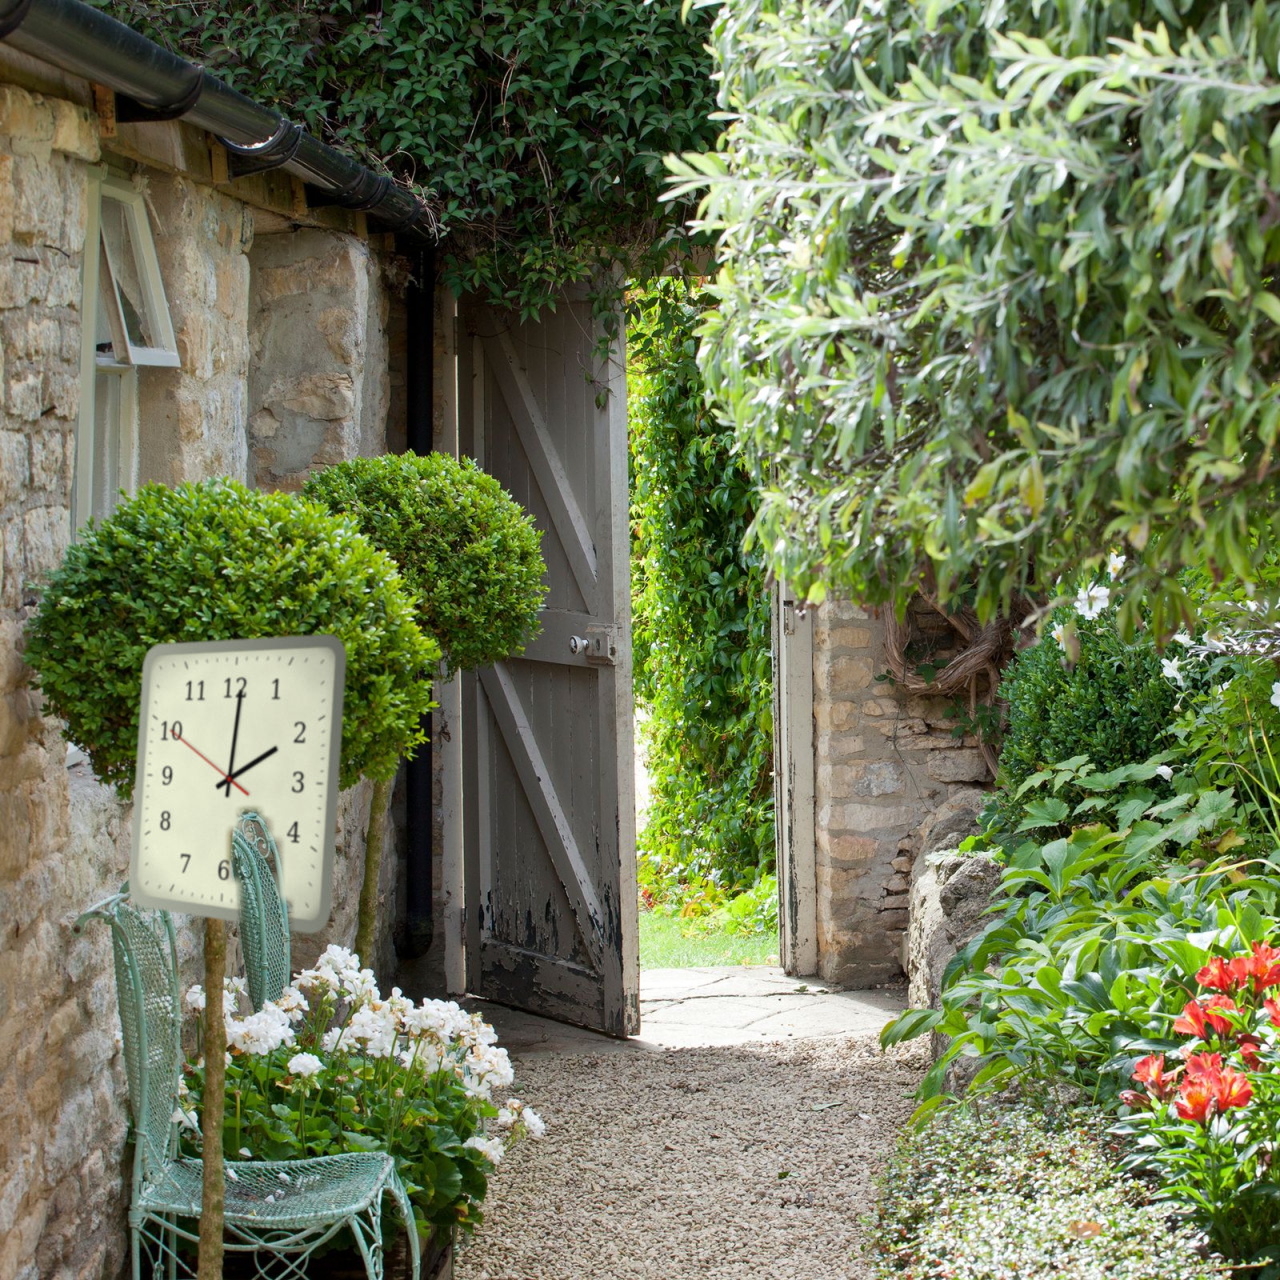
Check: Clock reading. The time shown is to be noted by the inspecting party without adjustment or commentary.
2:00:50
